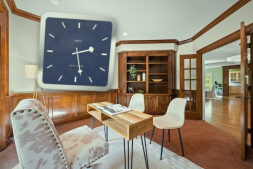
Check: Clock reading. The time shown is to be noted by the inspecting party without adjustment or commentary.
2:28
